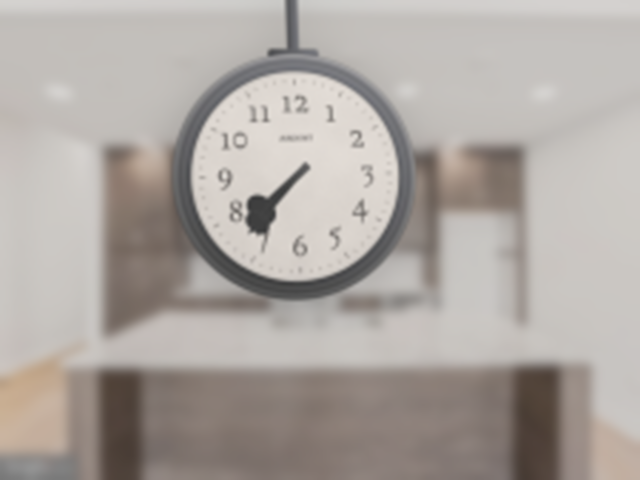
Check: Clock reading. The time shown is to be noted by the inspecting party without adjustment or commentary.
7:37
